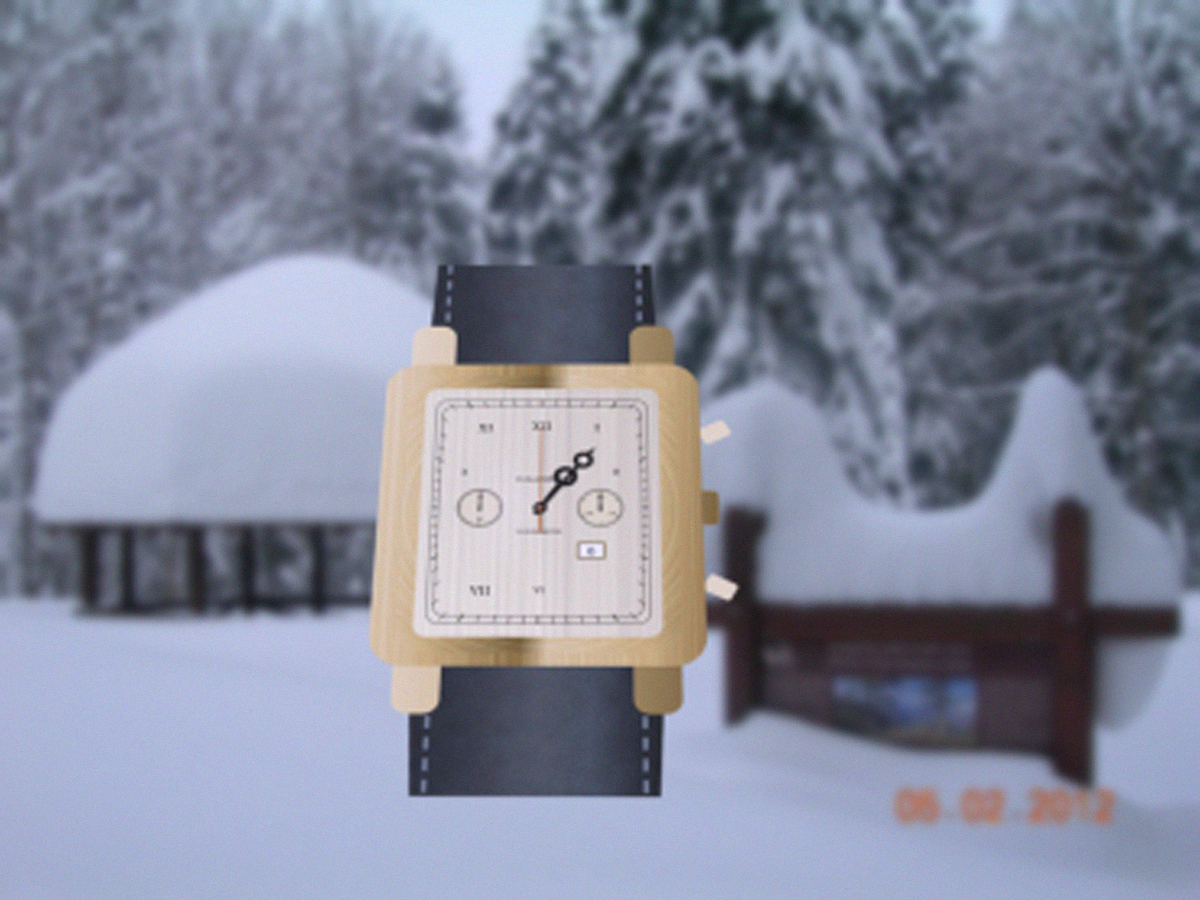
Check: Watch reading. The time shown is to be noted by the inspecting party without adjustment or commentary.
1:06
